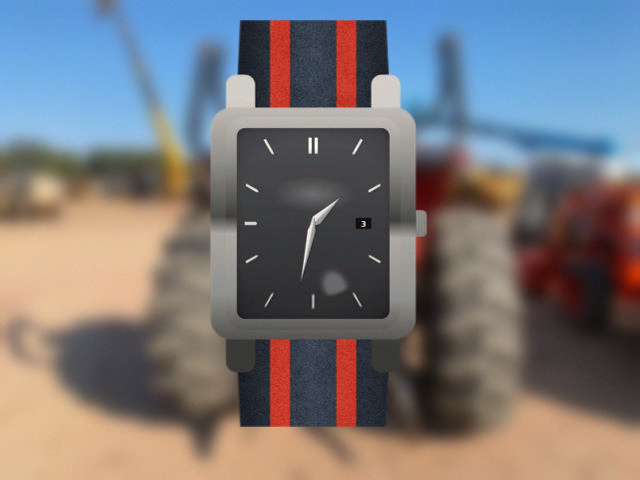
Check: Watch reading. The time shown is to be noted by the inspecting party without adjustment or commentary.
1:32
